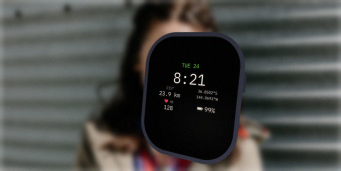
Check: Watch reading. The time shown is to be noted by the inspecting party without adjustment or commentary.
8:21
